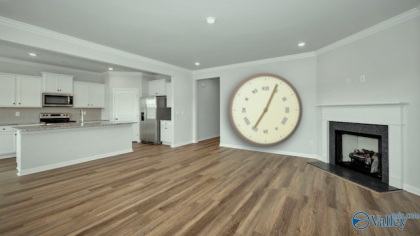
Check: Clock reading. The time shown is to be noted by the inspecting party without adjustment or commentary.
7:04
